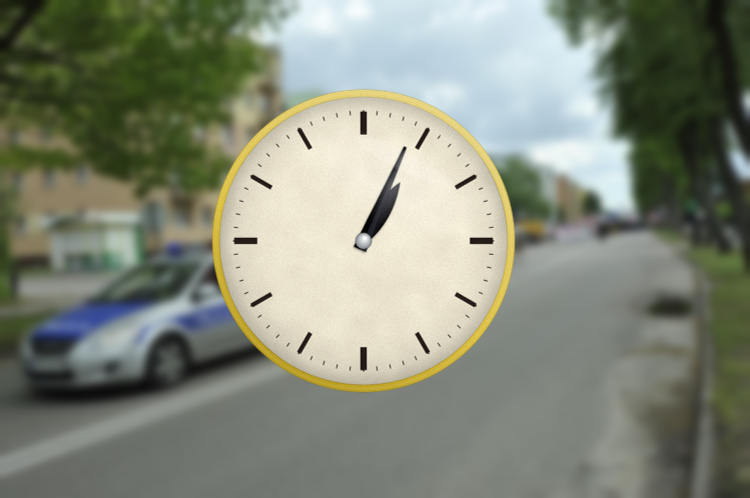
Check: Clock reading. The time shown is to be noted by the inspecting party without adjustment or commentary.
1:04
